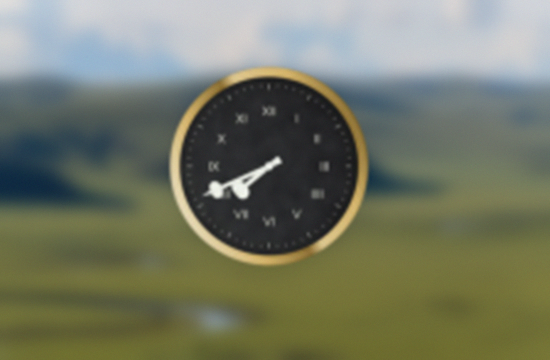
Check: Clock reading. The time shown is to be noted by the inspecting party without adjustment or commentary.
7:41
